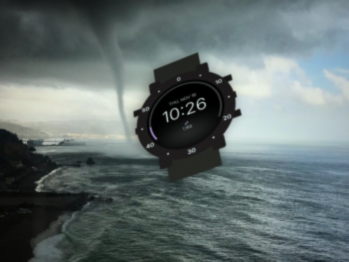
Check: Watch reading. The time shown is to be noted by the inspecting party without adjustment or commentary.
10:26
